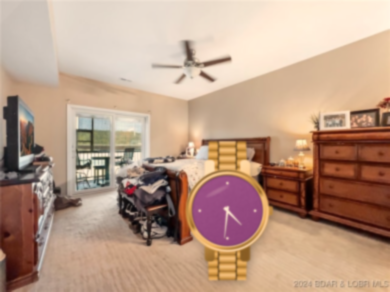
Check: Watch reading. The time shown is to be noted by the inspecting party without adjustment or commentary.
4:31
